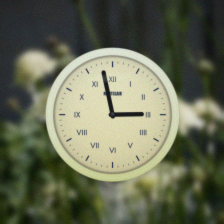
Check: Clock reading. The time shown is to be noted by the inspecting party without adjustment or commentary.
2:58
